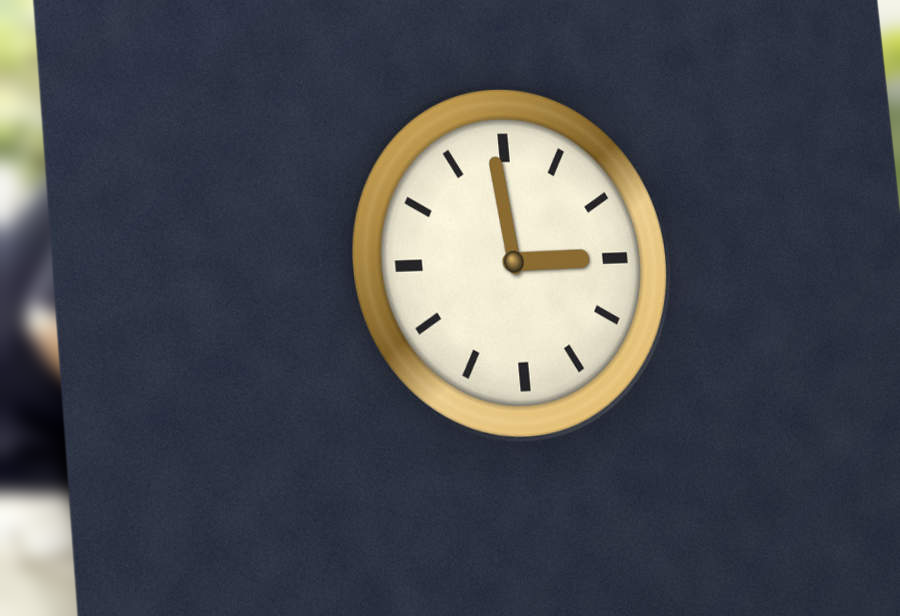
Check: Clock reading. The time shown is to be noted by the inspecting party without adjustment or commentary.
2:59
